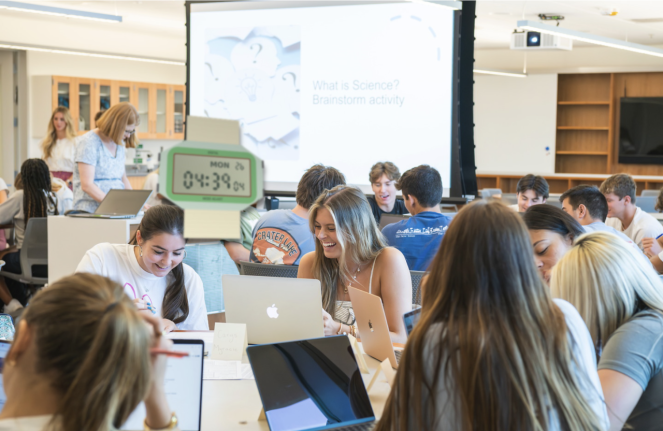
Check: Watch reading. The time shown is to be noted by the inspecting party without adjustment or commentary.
4:39
